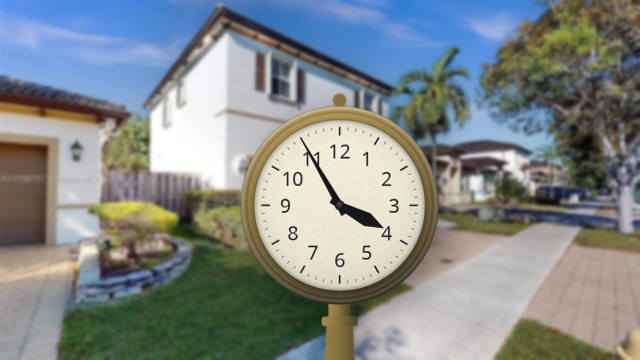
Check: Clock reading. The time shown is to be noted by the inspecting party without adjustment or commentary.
3:55
